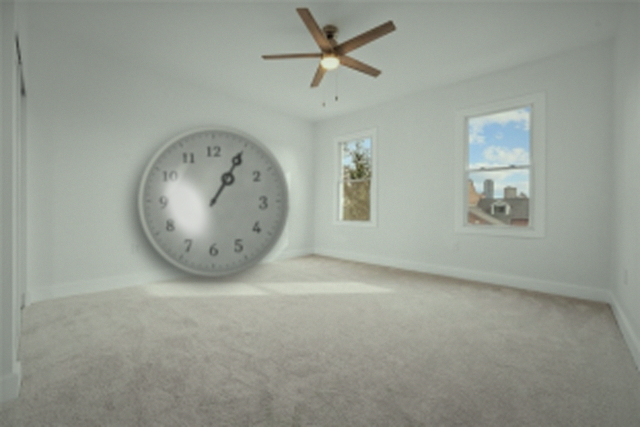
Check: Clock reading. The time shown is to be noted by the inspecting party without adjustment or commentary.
1:05
